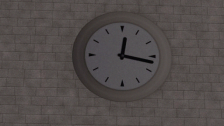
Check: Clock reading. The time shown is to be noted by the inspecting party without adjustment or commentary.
12:17
